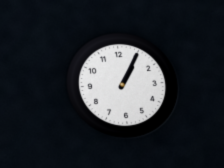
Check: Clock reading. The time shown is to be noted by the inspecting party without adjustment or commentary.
1:05
